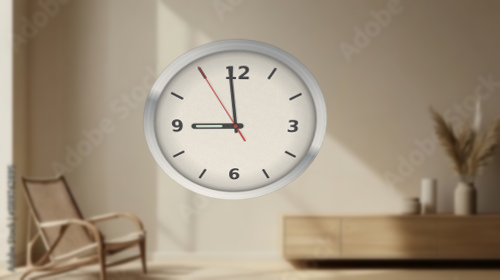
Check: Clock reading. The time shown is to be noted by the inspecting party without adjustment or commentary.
8:58:55
